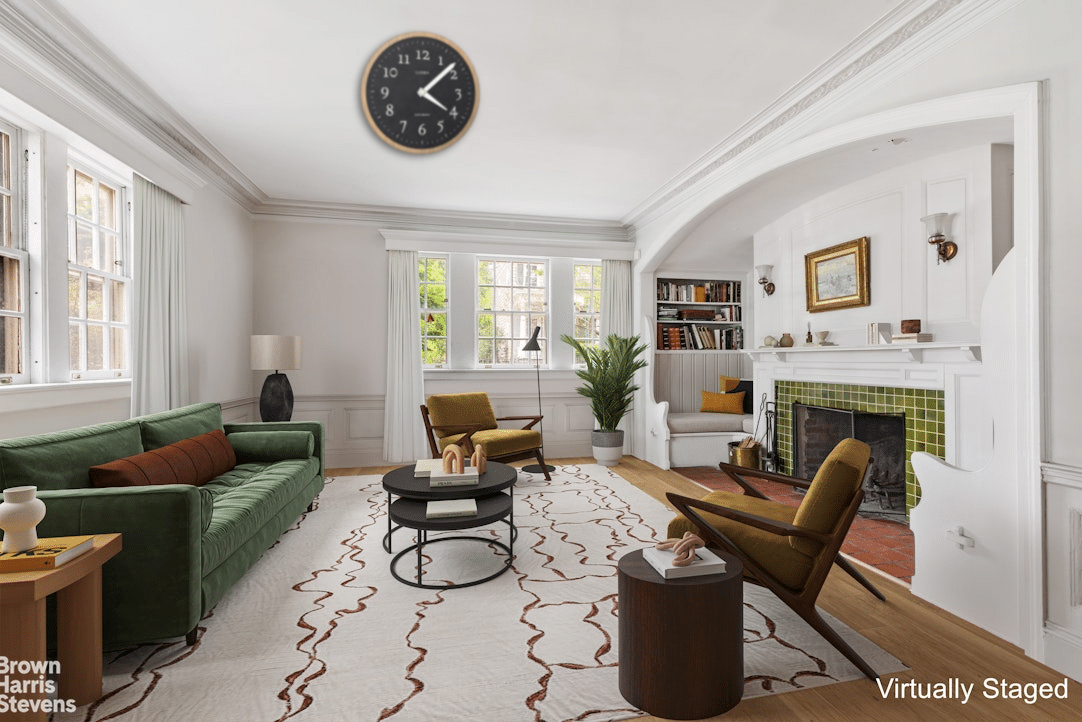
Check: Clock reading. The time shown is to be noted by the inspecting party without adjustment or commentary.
4:08
